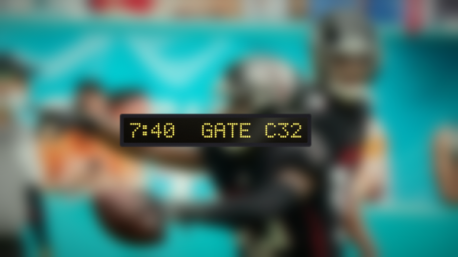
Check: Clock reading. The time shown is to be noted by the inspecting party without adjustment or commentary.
7:40
